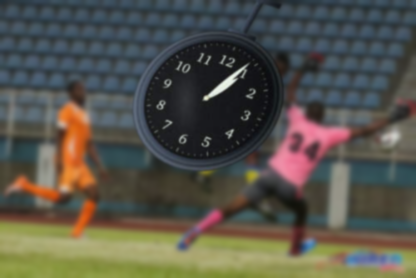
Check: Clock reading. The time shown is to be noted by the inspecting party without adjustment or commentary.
1:04
